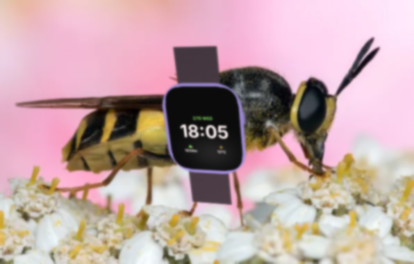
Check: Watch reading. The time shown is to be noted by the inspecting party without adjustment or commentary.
18:05
